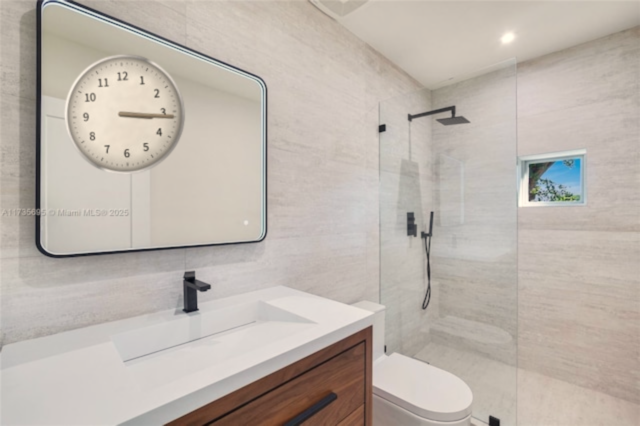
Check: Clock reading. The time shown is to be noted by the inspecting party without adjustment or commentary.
3:16
